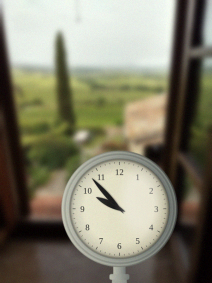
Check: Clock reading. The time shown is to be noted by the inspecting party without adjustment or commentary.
9:53
